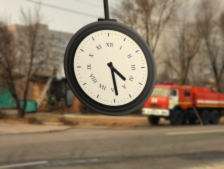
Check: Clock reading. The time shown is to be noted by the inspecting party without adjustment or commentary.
4:29
